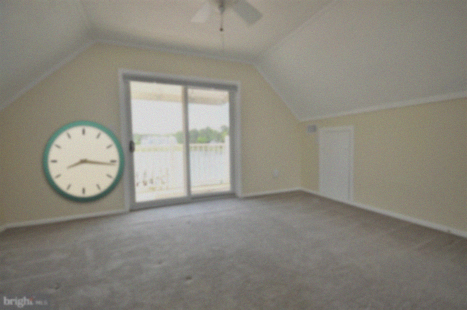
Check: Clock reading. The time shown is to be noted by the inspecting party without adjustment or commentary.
8:16
